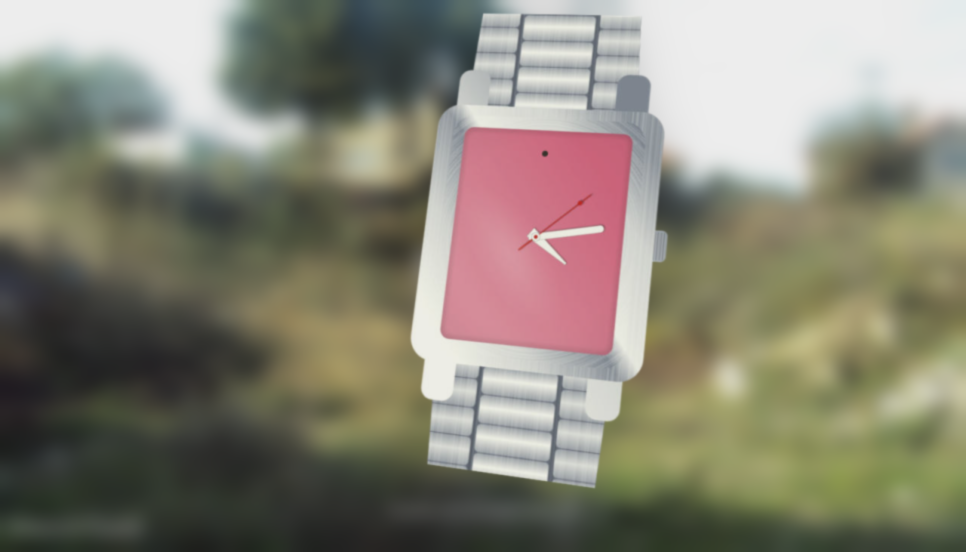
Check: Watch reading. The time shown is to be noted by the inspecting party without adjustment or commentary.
4:13:08
